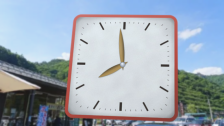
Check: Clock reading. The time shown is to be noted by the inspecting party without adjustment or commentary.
7:59
